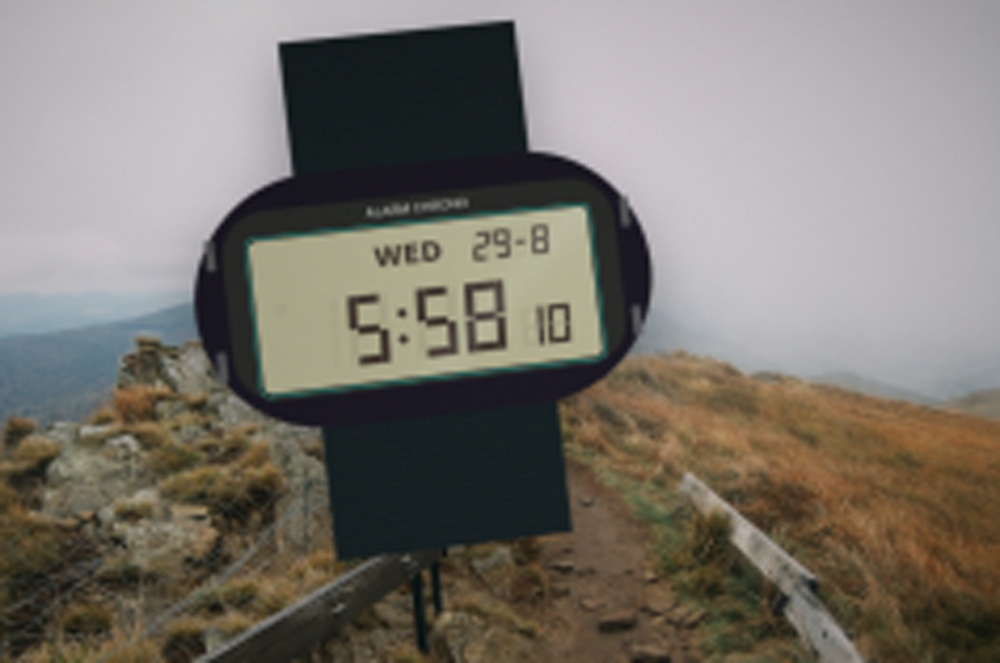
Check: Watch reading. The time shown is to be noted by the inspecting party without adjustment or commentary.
5:58:10
